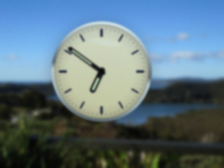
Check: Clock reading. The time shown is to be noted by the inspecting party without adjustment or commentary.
6:51
